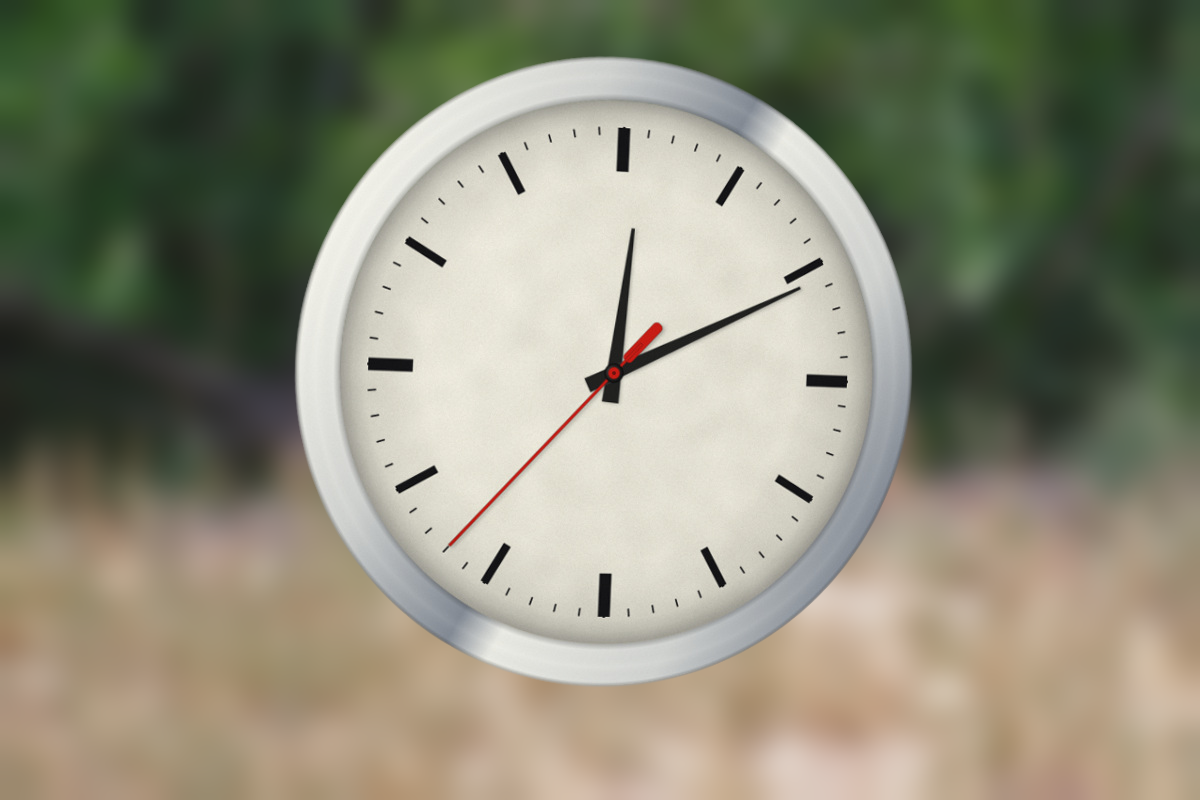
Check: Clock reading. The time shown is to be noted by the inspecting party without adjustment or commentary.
12:10:37
